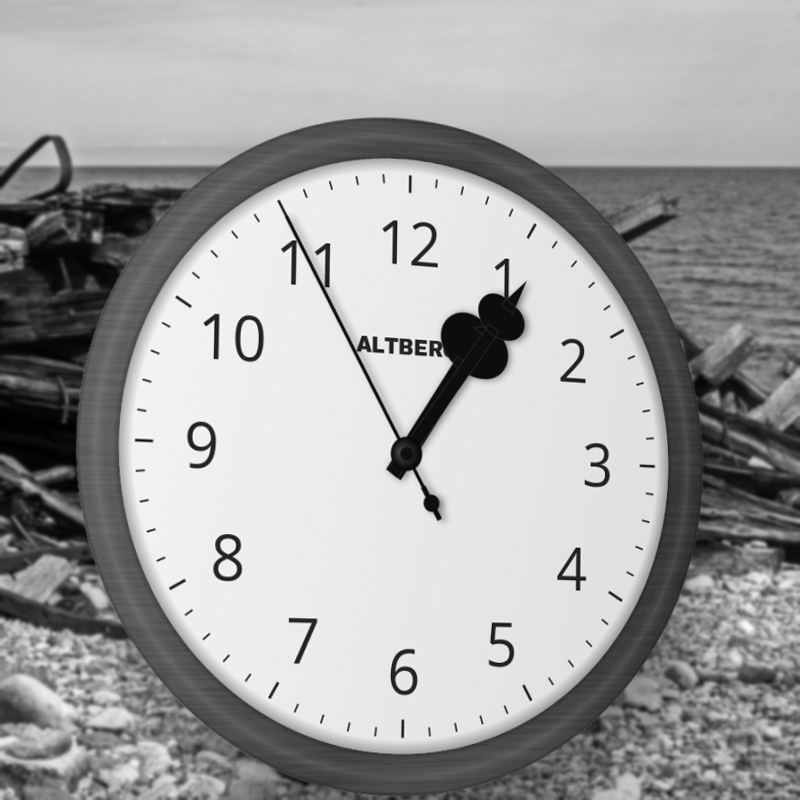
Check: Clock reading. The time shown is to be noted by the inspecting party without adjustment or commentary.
1:05:55
